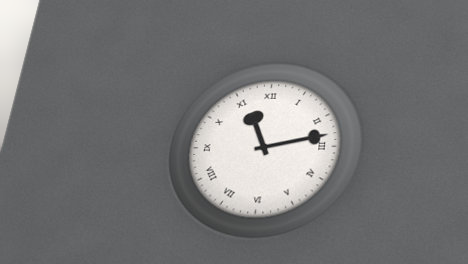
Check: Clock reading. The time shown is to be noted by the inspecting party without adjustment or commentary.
11:13
